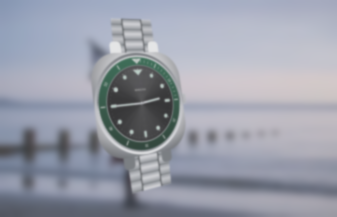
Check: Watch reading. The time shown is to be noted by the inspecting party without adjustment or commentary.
2:45
